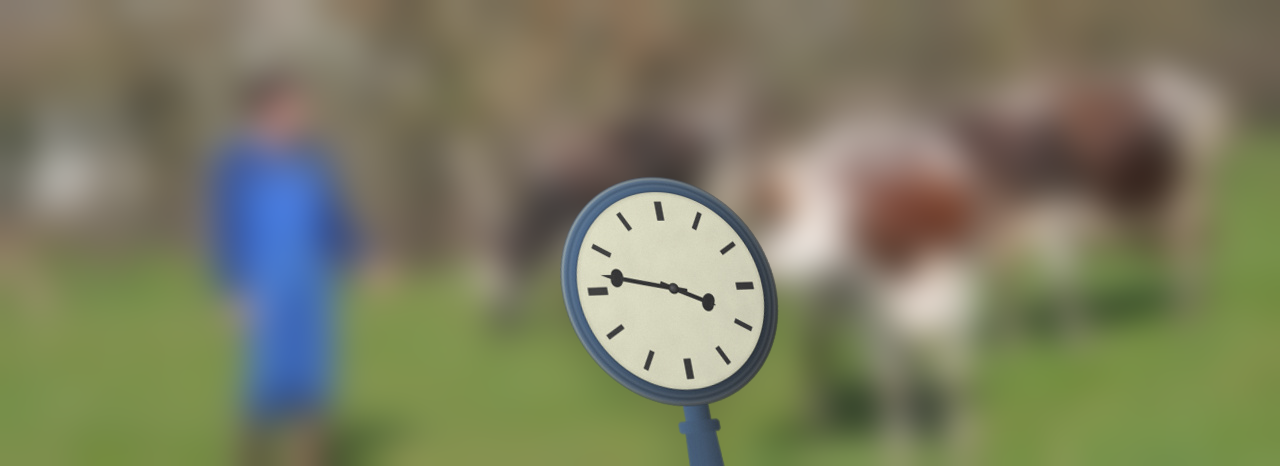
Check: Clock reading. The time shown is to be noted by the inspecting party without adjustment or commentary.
3:47
